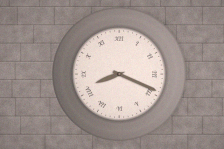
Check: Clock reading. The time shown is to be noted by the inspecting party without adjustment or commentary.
8:19
